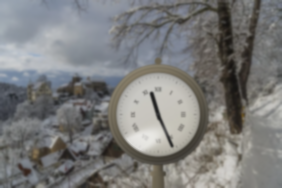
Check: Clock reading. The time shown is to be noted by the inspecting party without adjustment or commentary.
11:26
